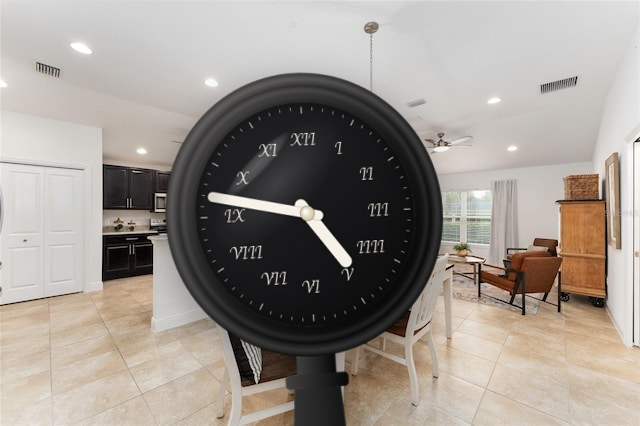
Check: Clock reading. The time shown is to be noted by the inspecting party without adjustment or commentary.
4:47
